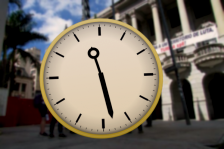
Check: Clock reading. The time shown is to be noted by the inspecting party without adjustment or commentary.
11:28
